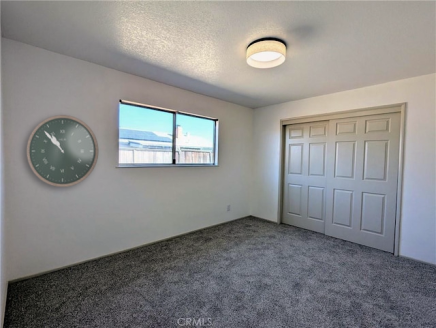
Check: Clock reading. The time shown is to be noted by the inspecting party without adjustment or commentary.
10:53
